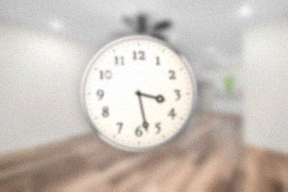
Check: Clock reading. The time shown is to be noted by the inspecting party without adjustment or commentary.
3:28
